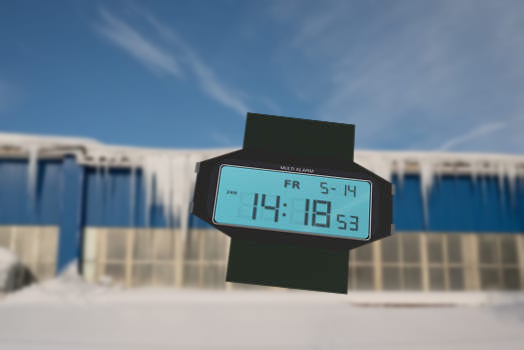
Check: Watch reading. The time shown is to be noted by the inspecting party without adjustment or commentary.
14:18:53
